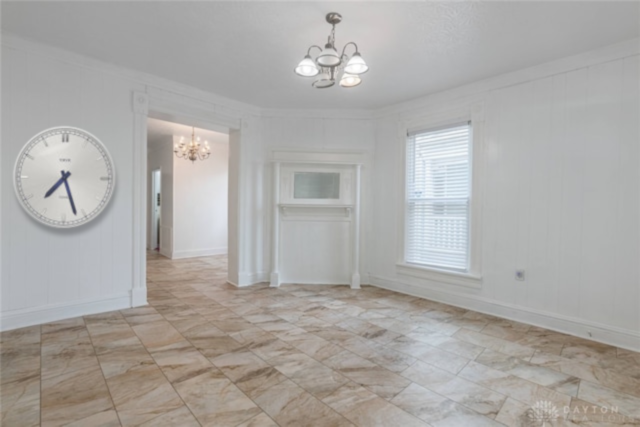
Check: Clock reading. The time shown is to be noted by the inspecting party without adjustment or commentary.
7:27
